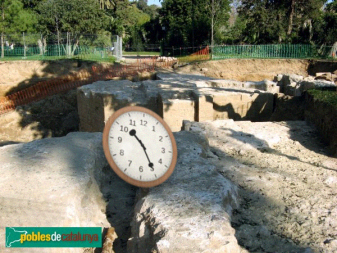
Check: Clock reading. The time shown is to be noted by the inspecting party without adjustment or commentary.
10:25
